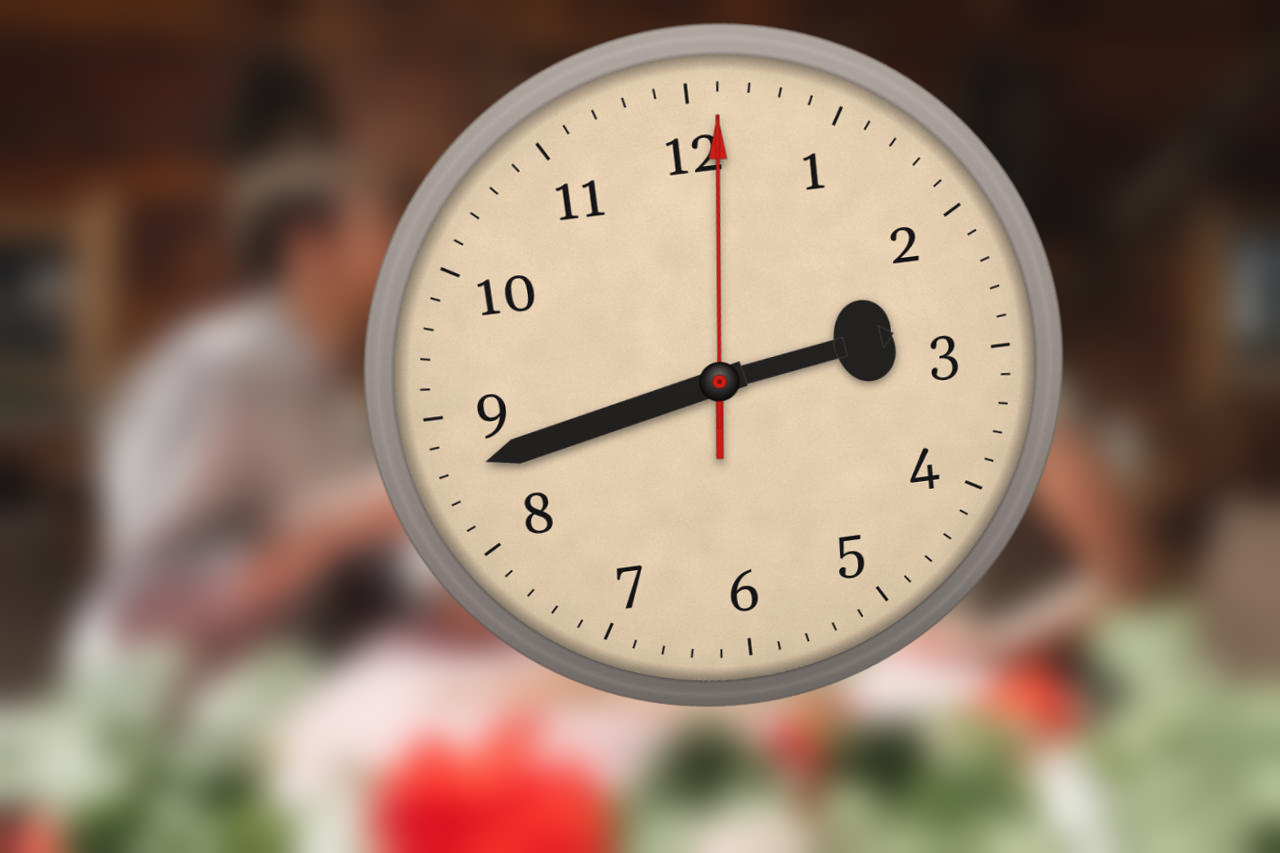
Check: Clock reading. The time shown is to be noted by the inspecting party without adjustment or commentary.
2:43:01
